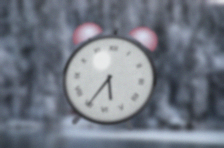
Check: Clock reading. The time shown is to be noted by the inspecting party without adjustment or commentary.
5:35
